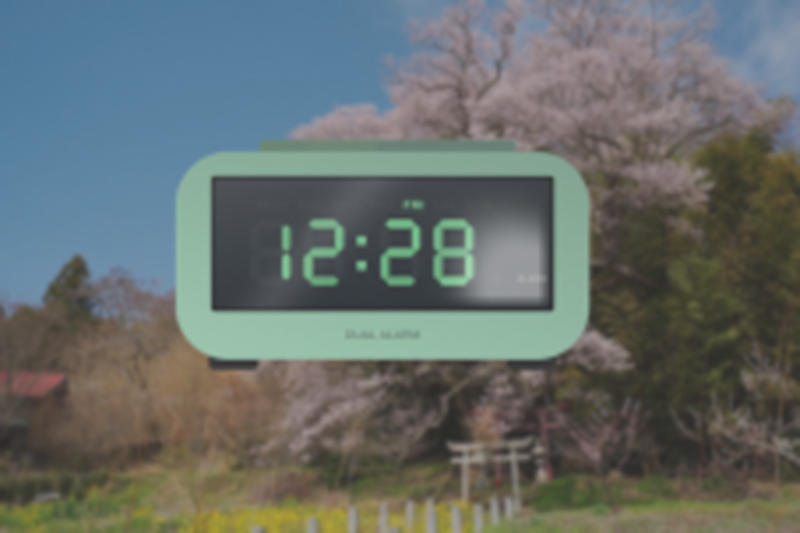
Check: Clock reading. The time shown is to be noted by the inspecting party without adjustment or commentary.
12:28
